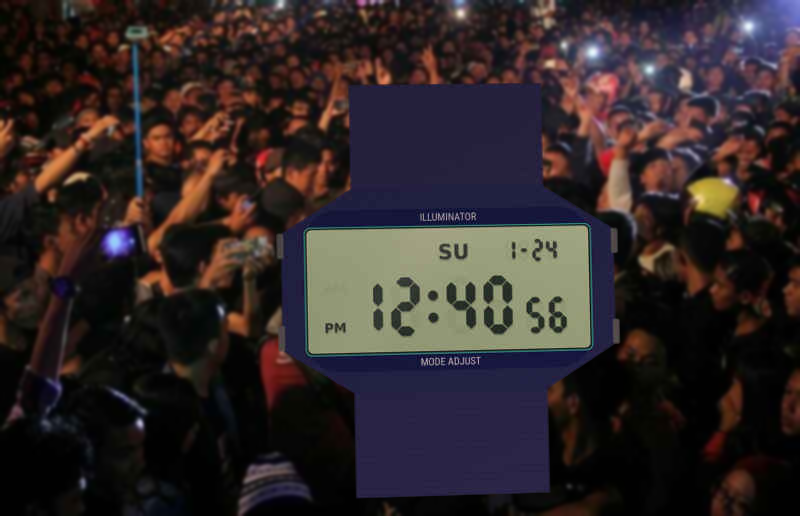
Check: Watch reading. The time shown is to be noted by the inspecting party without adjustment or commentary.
12:40:56
